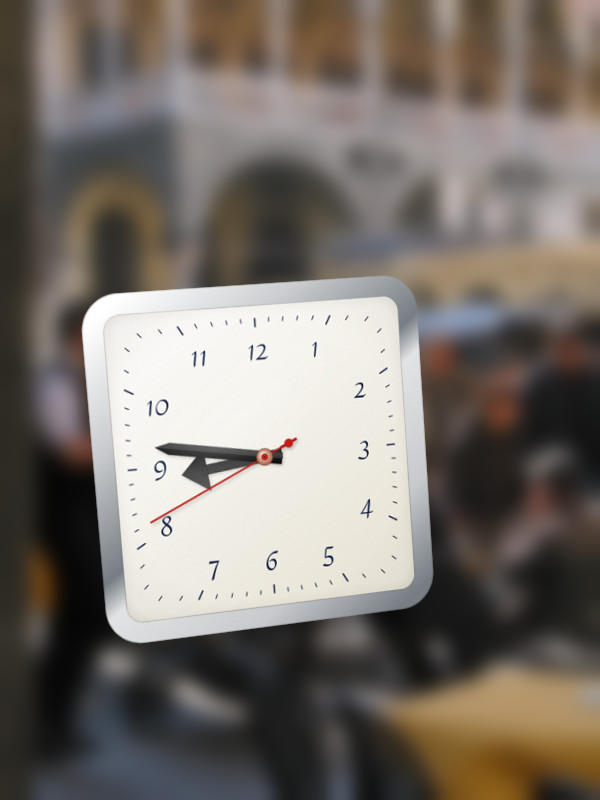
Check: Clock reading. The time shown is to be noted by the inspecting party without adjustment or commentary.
8:46:41
